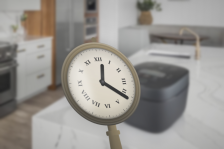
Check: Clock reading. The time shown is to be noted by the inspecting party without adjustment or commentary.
12:21
